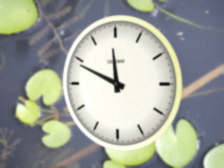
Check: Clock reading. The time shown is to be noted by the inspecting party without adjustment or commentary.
11:49
